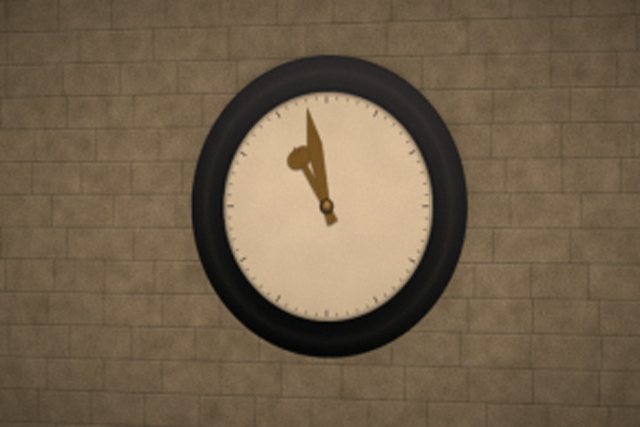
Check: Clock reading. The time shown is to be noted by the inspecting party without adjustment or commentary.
10:58
